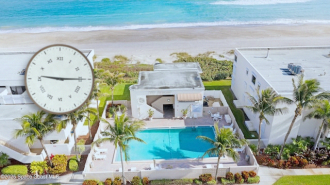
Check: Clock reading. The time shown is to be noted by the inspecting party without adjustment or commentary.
9:15
